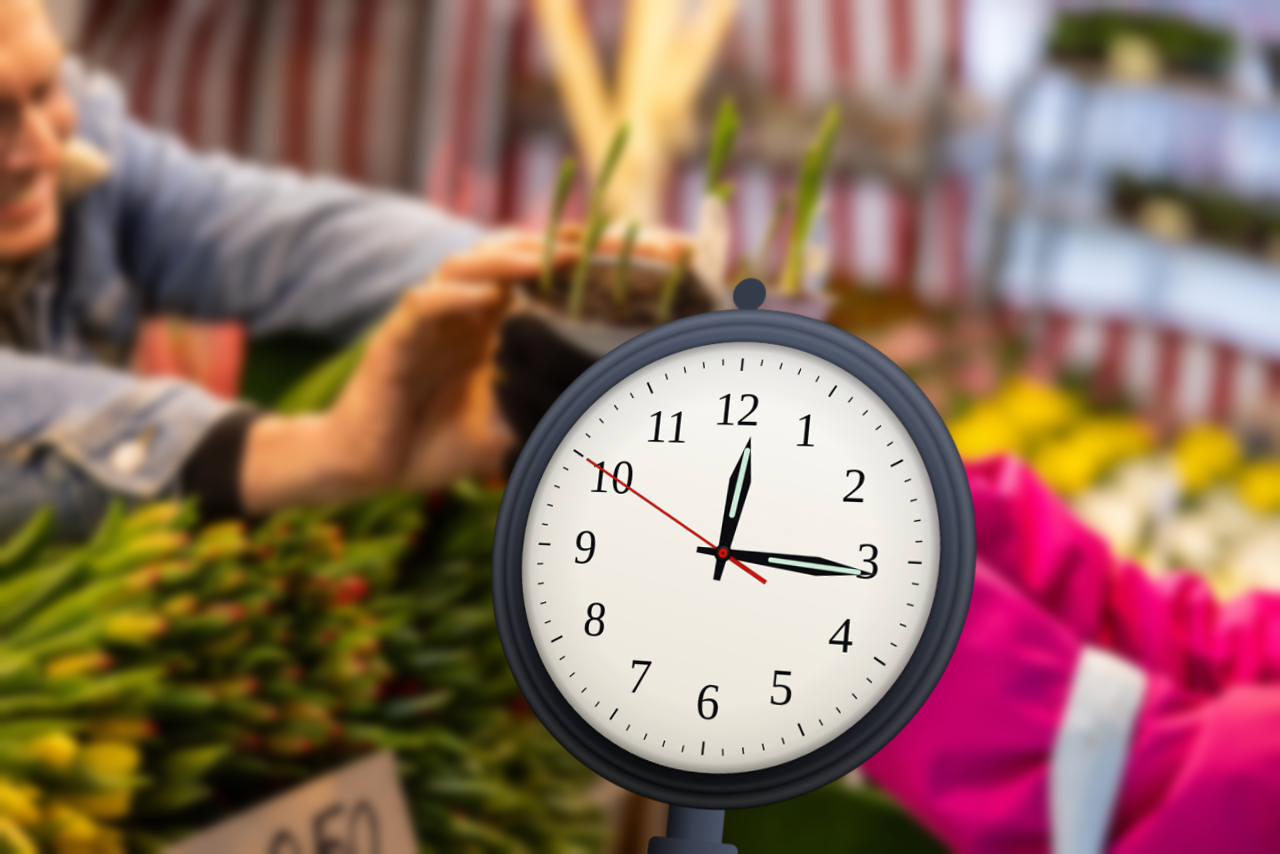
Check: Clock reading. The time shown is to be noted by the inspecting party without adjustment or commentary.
12:15:50
